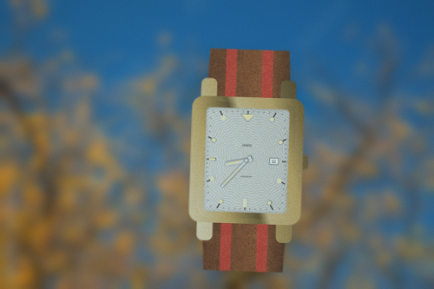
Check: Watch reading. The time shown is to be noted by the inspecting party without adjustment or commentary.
8:37
